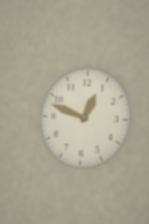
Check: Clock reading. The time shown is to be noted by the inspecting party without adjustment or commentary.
12:48
